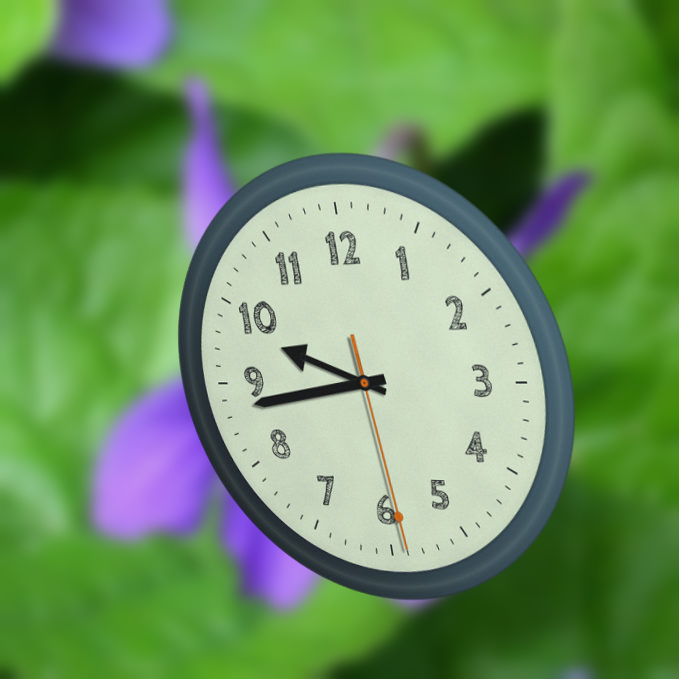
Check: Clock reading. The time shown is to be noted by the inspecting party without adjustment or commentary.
9:43:29
